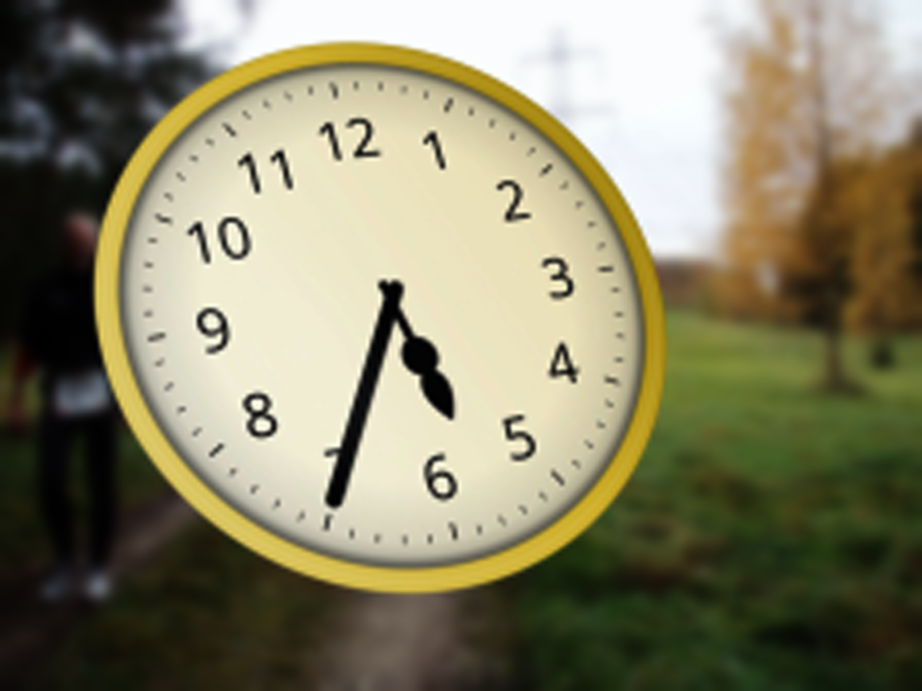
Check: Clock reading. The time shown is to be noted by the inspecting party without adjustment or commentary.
5:35
